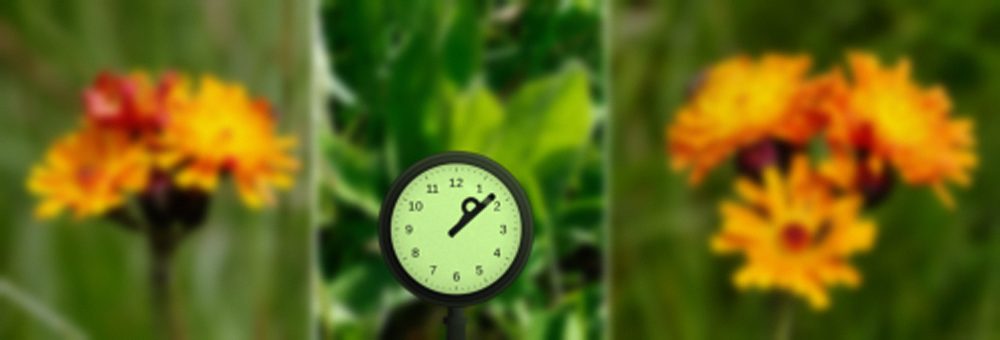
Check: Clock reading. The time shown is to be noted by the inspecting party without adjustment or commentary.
1:08
